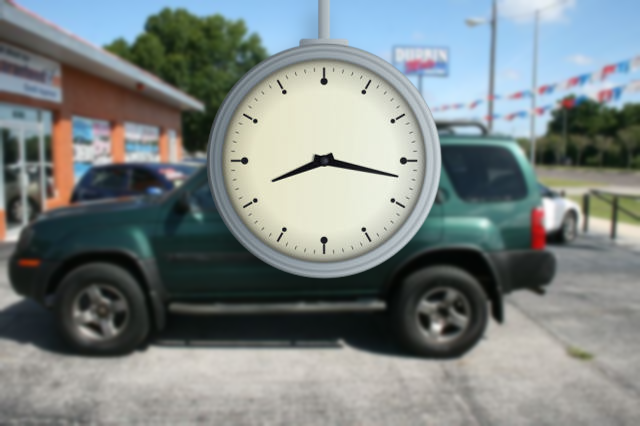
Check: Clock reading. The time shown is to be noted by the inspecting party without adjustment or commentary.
8:17
